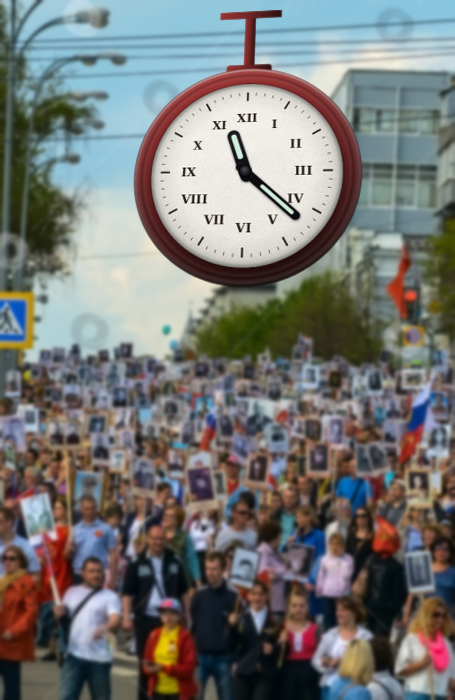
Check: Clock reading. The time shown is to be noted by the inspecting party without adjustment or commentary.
11:22
